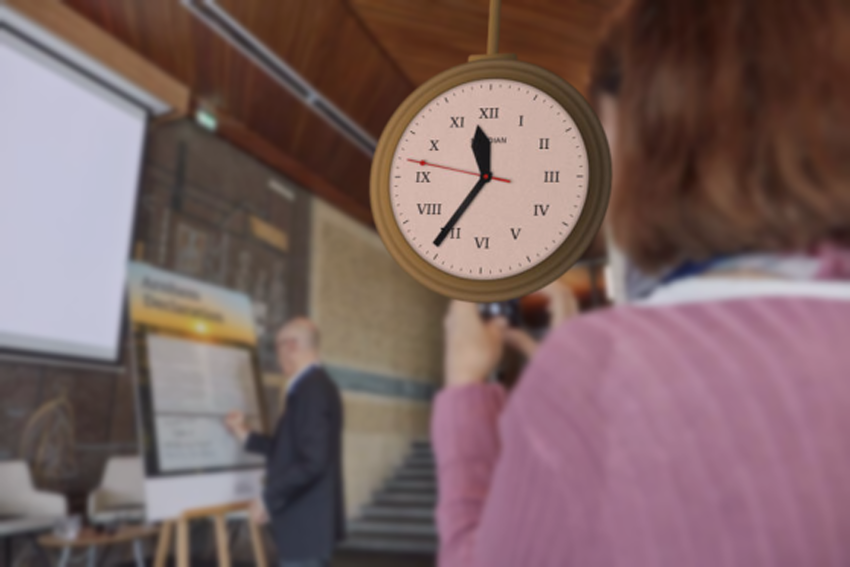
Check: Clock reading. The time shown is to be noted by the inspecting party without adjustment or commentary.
11:35:47
